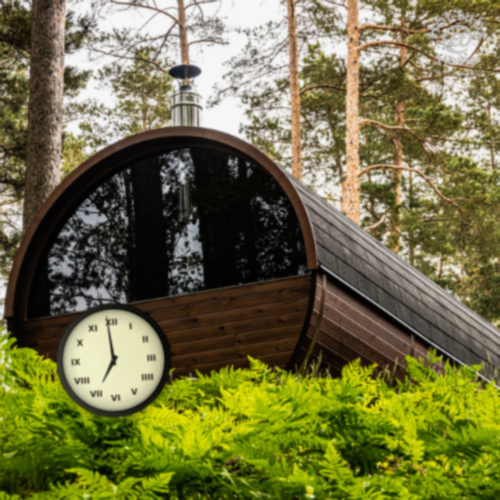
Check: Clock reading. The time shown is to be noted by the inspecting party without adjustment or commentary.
6:59
